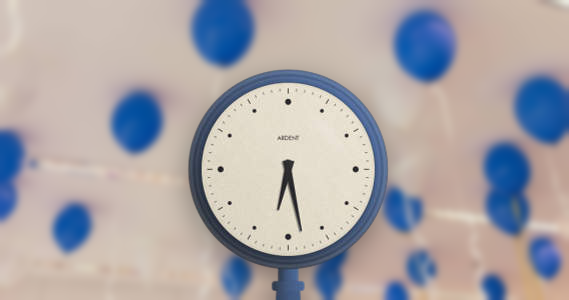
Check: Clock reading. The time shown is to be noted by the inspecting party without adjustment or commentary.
6:28
